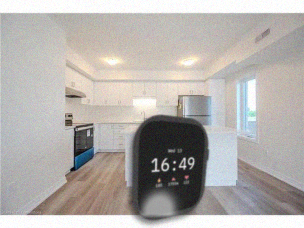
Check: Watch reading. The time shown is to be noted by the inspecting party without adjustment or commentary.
16:49
